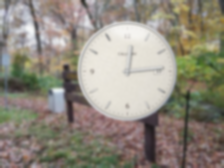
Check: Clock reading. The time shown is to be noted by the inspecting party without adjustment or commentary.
12:14
